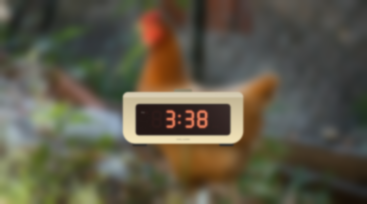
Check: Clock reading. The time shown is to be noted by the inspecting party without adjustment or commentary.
3:38
